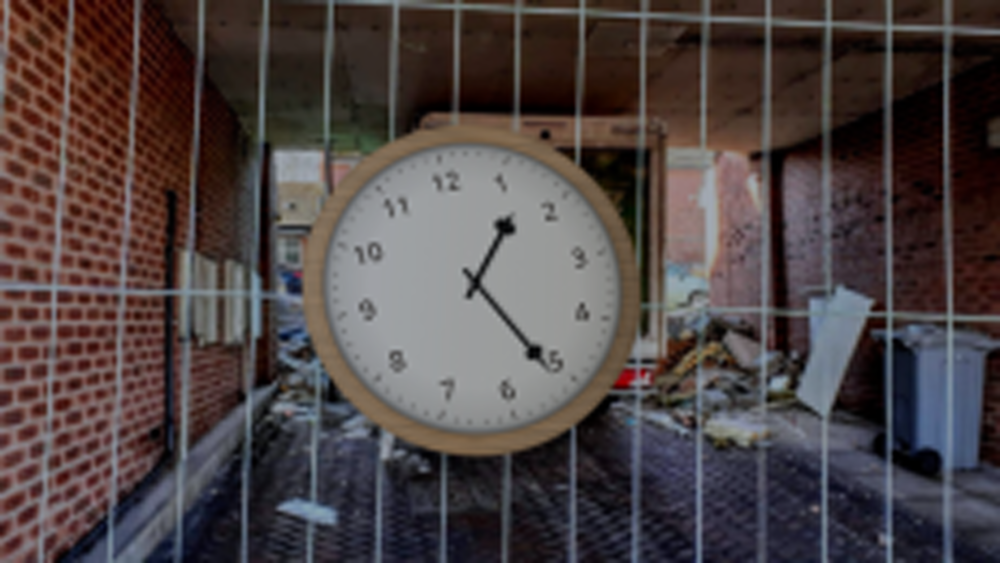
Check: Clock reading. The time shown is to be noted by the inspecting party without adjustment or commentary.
1:26
